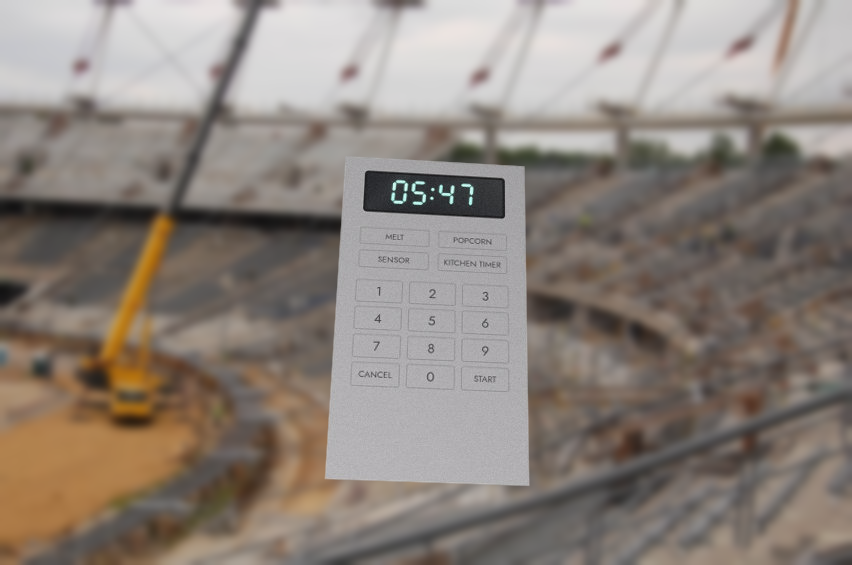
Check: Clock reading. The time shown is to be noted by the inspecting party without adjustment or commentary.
5:47
